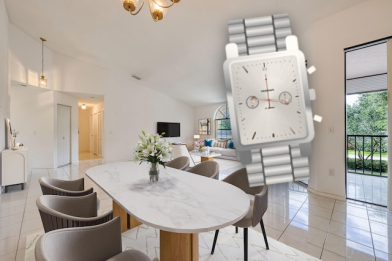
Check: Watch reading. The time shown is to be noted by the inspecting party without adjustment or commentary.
9:17
